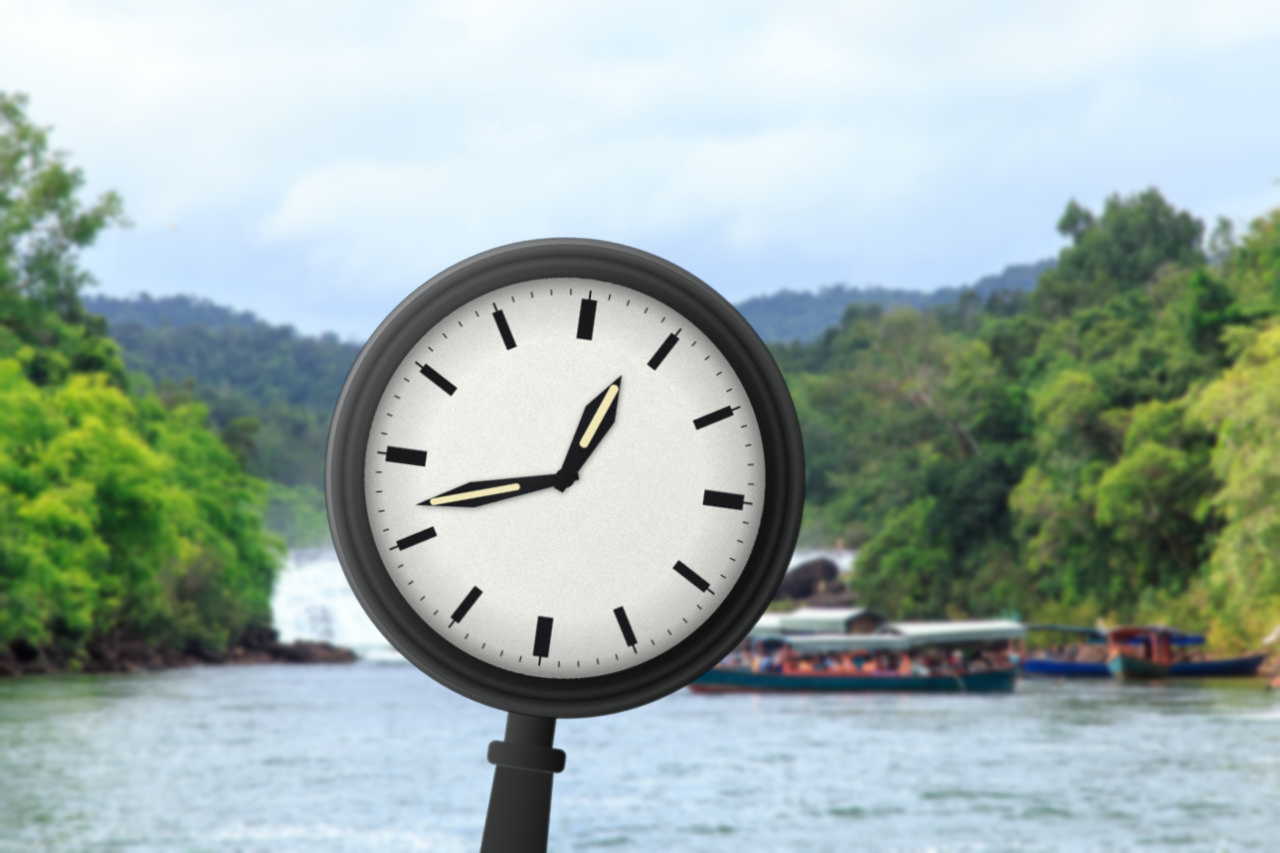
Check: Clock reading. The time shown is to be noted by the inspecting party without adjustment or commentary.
12:42
